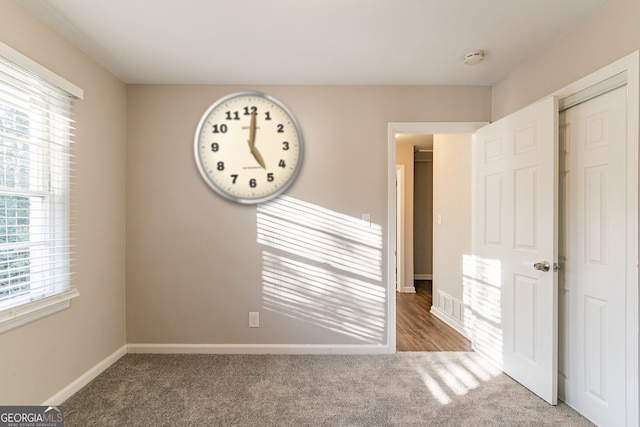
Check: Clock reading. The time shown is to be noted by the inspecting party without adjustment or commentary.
5:01
